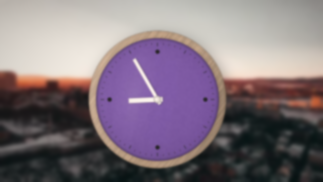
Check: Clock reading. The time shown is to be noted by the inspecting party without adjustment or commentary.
8:55
